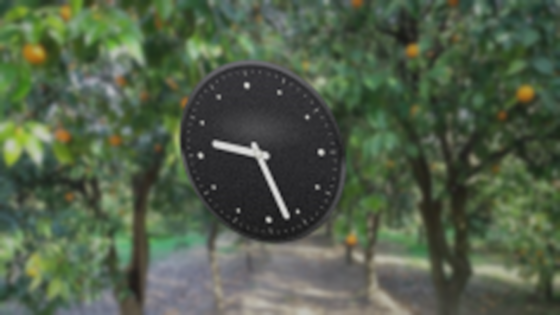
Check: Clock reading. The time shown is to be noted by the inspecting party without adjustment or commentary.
9:27
